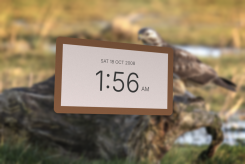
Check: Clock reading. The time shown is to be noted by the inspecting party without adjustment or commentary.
1:56
